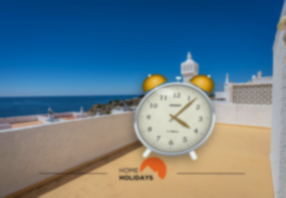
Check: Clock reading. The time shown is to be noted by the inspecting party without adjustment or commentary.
4:07
